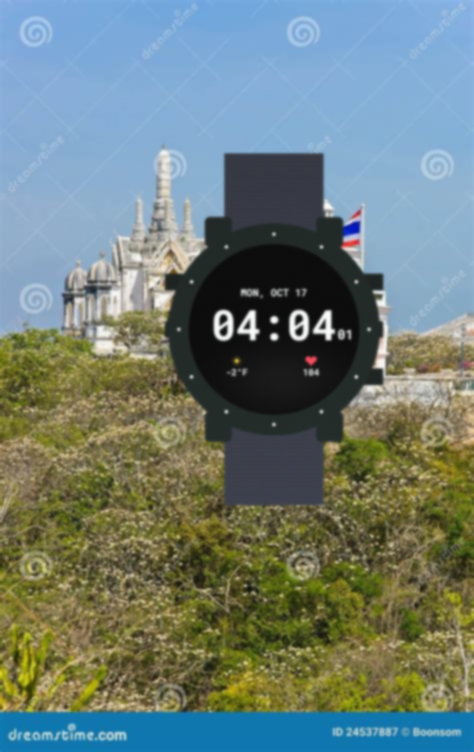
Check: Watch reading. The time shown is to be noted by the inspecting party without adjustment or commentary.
4:04:01
